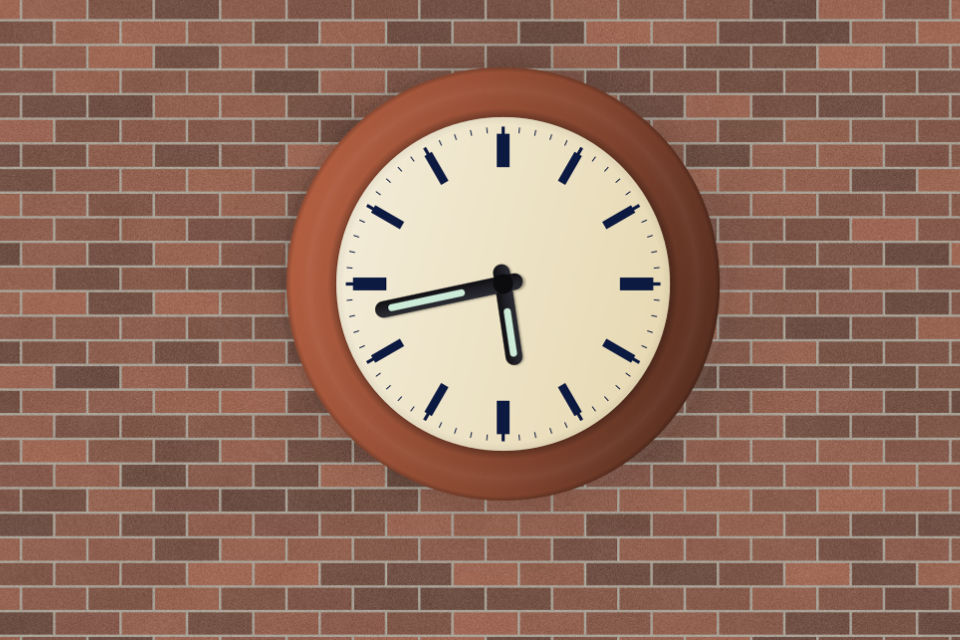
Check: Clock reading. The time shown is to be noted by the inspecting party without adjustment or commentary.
5:43
